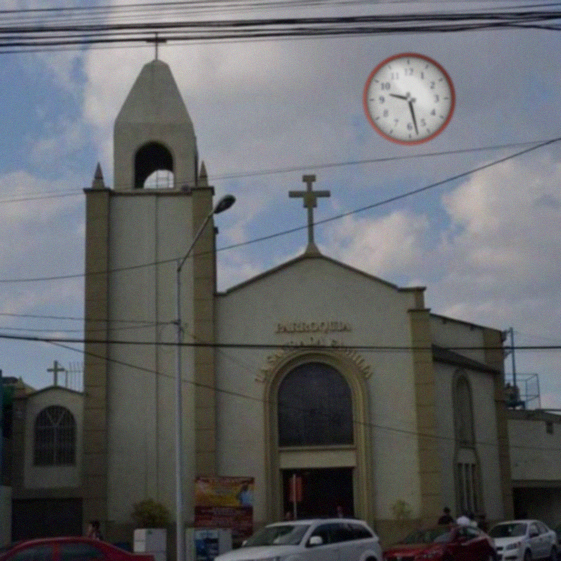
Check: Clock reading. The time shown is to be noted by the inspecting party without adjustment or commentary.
9:28
